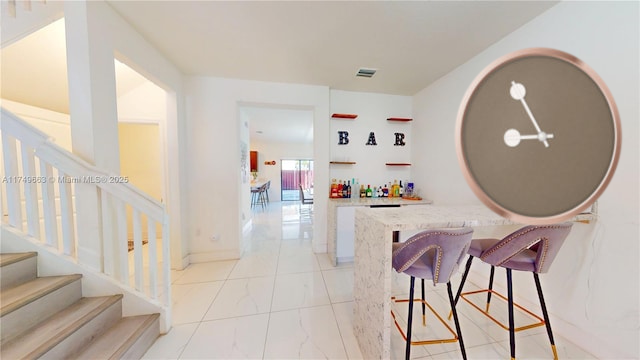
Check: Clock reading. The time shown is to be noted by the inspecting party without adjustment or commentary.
8:55
